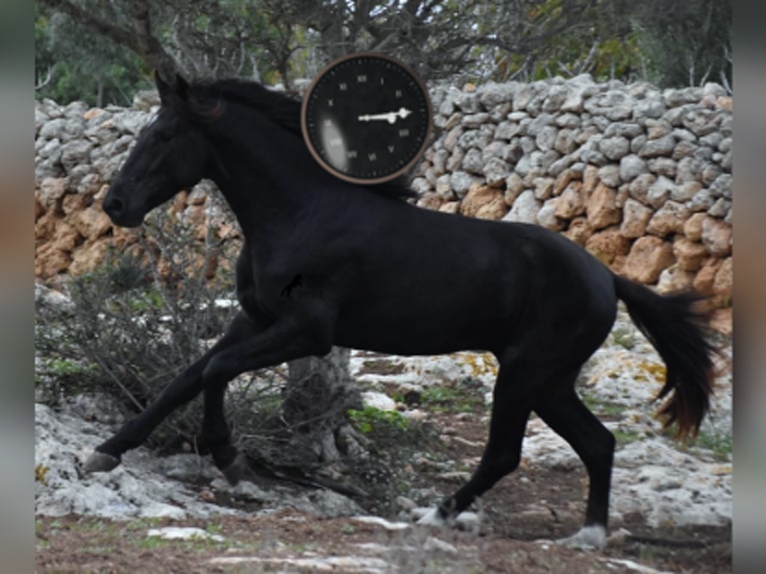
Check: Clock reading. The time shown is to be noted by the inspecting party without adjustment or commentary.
3:15
